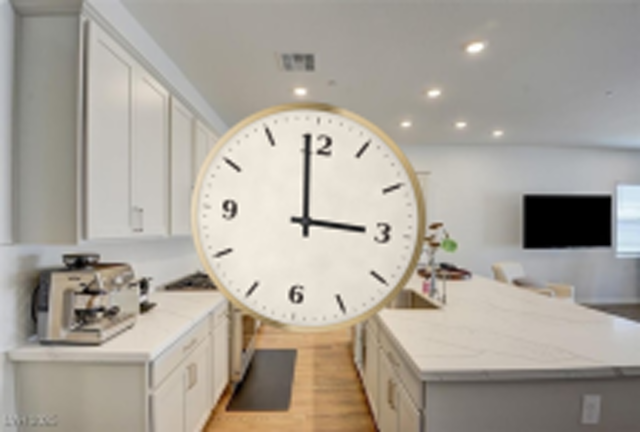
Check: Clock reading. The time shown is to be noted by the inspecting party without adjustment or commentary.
2:59
